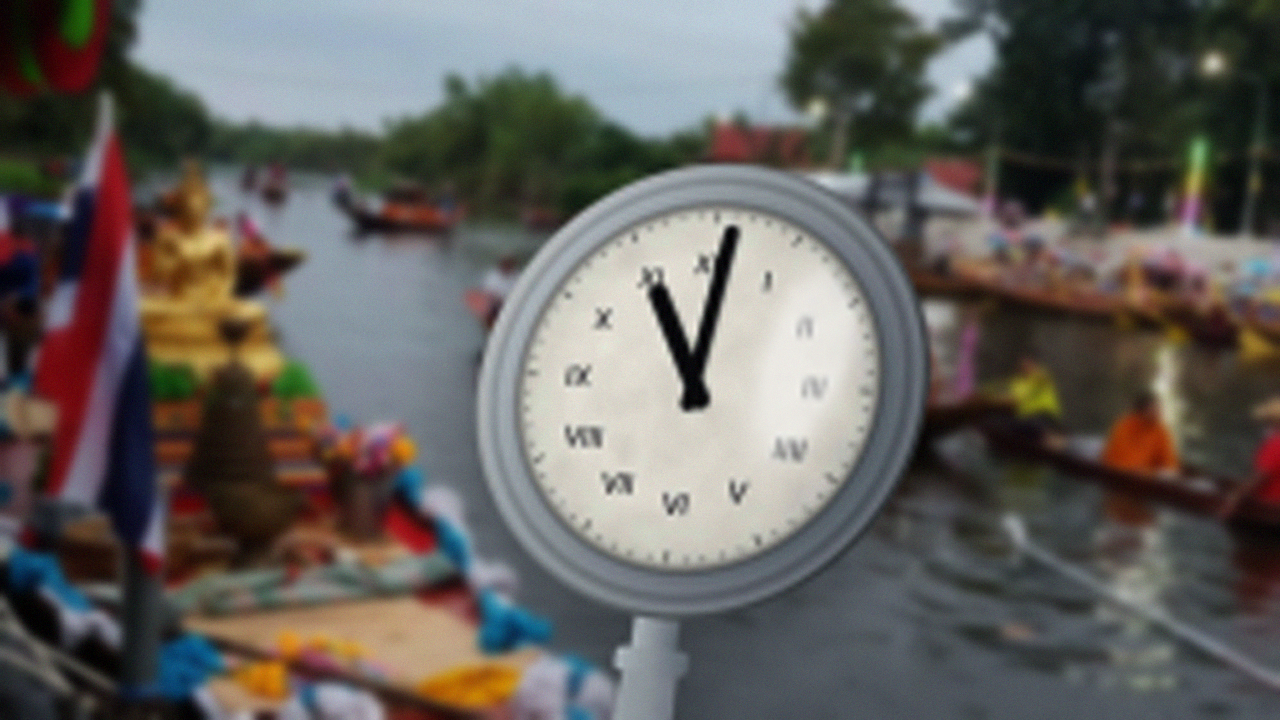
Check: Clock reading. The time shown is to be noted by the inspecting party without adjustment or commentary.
11:01
